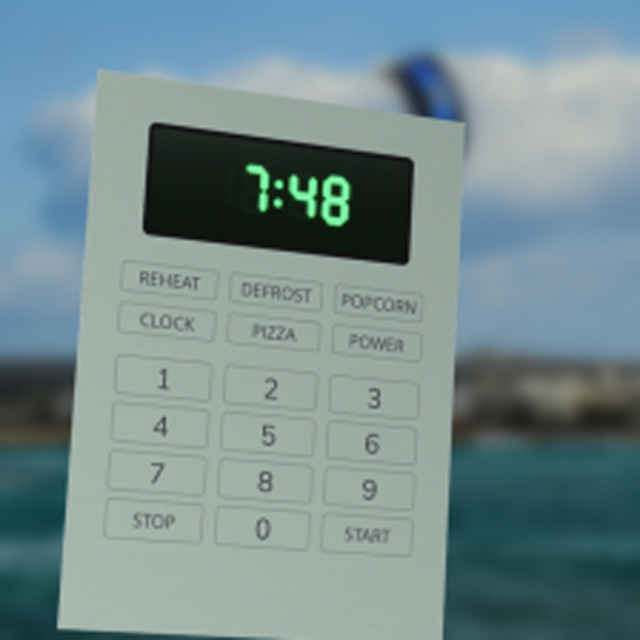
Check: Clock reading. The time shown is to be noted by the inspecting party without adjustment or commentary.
7:48
